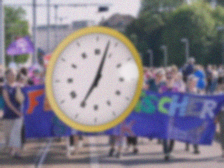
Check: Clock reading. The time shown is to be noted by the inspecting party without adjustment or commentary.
7:03
